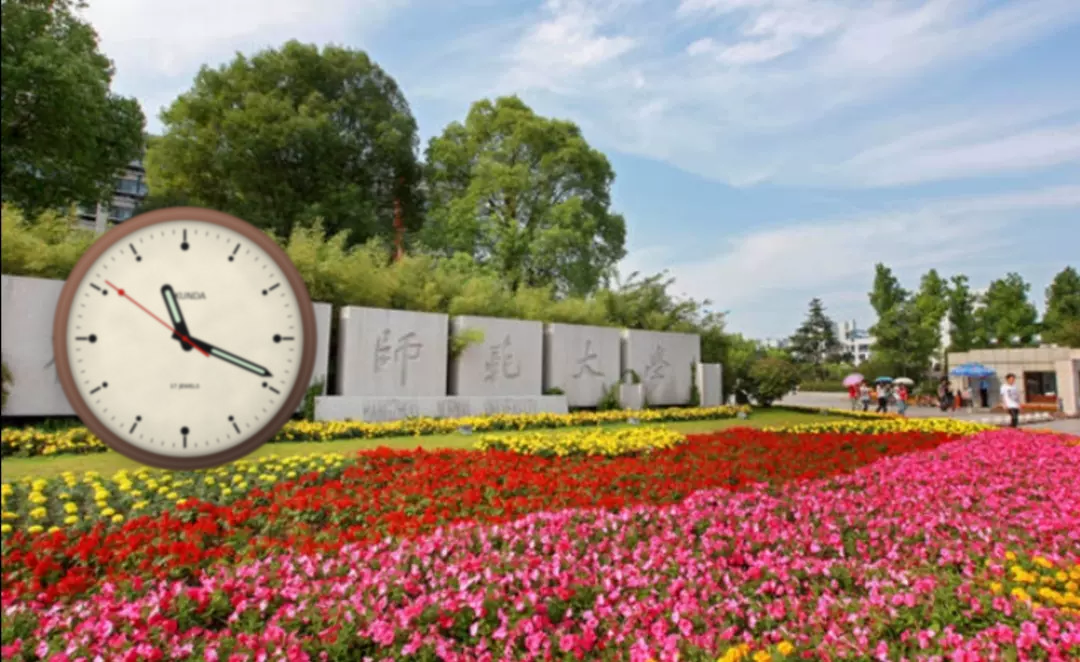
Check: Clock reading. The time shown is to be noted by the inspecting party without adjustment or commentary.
11:18:51
